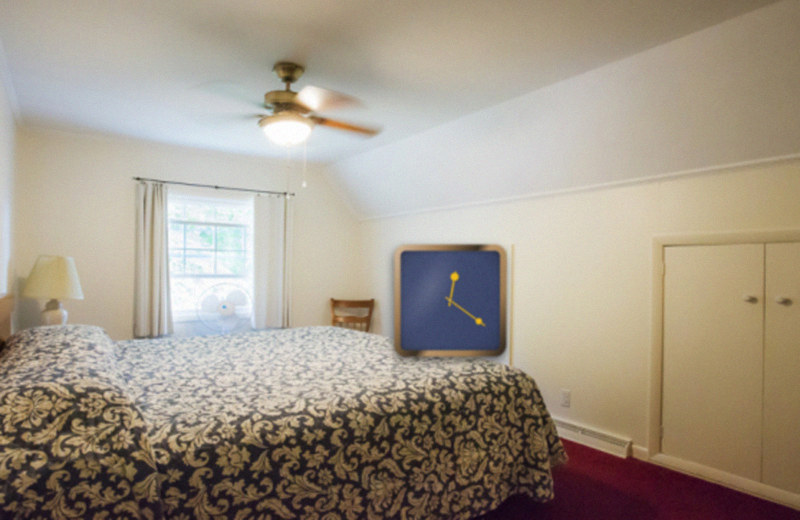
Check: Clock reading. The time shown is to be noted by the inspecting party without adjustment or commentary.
12:21
